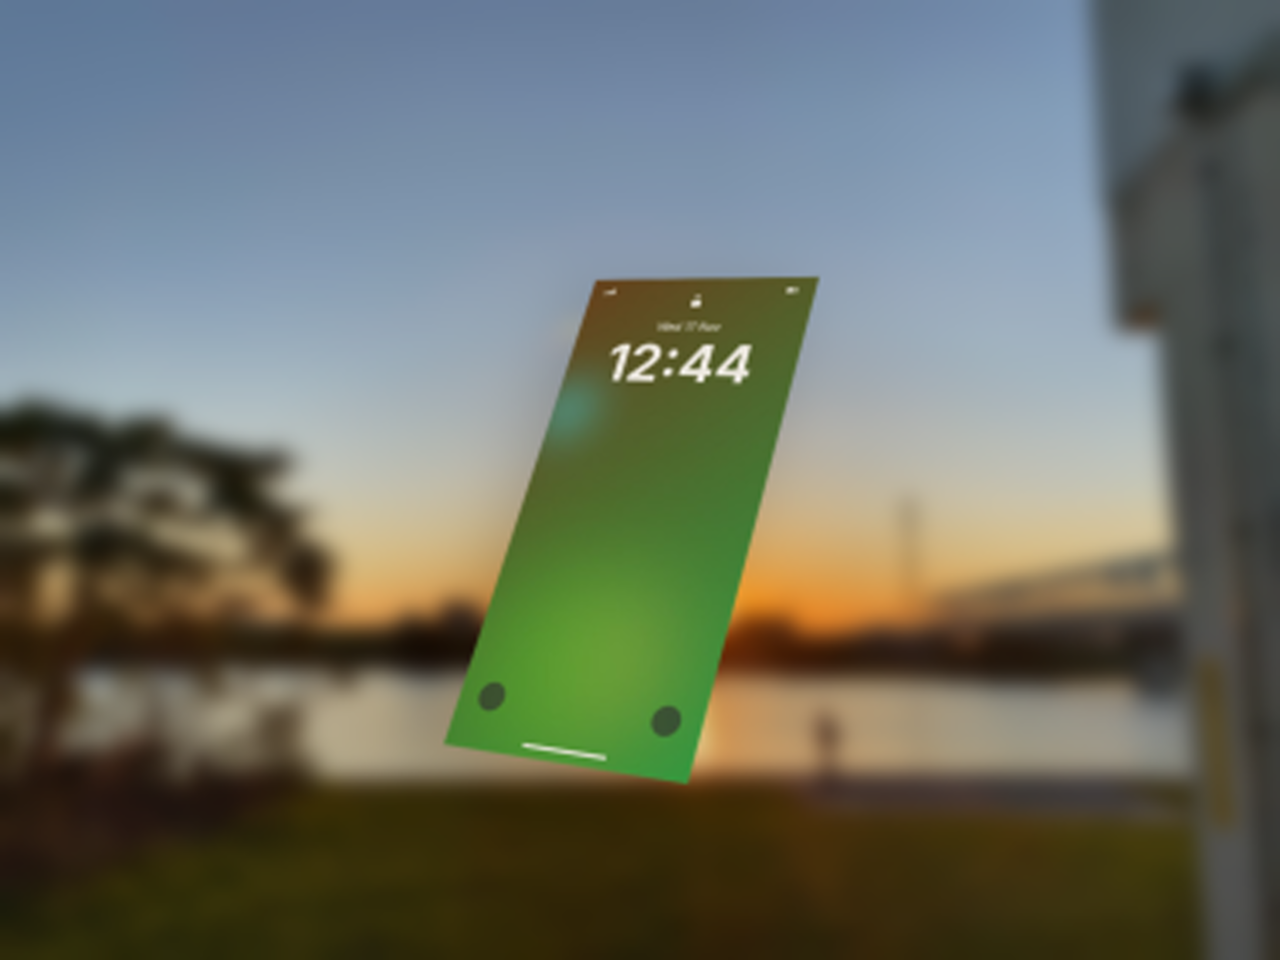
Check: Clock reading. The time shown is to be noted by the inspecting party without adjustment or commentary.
12:44
